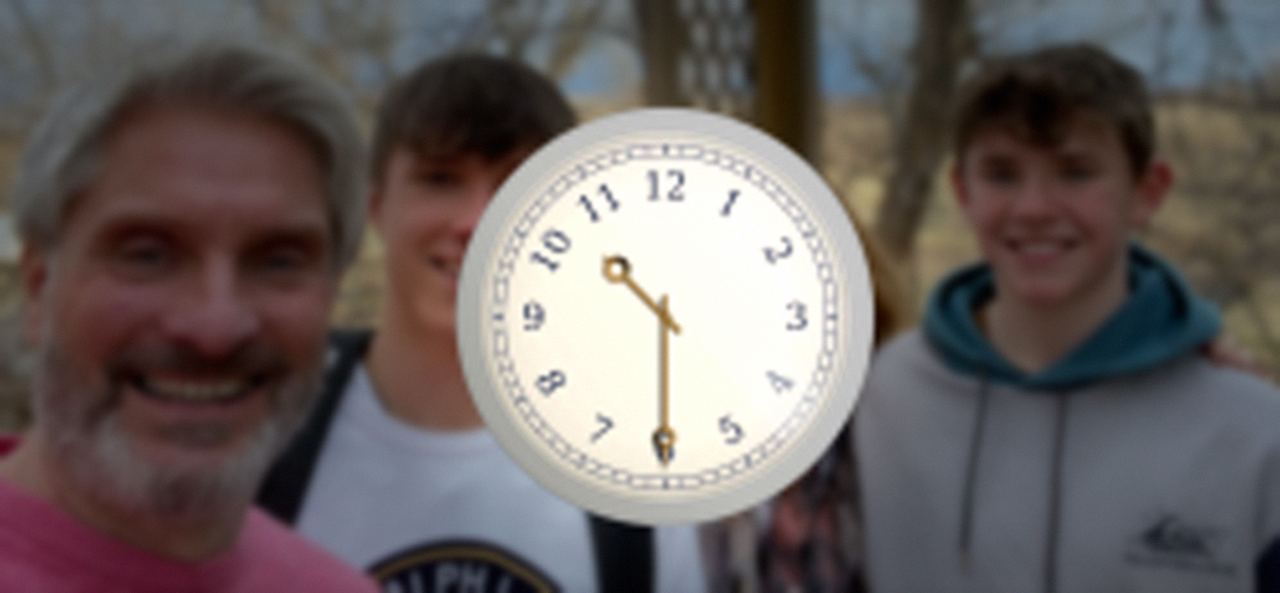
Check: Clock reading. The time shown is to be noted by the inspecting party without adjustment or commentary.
10:30
